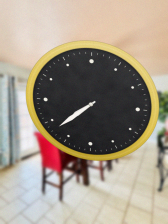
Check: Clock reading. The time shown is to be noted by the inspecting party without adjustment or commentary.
7:38
